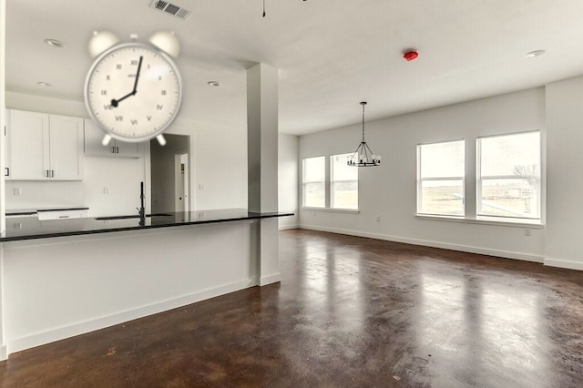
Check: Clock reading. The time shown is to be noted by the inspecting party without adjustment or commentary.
8:02
